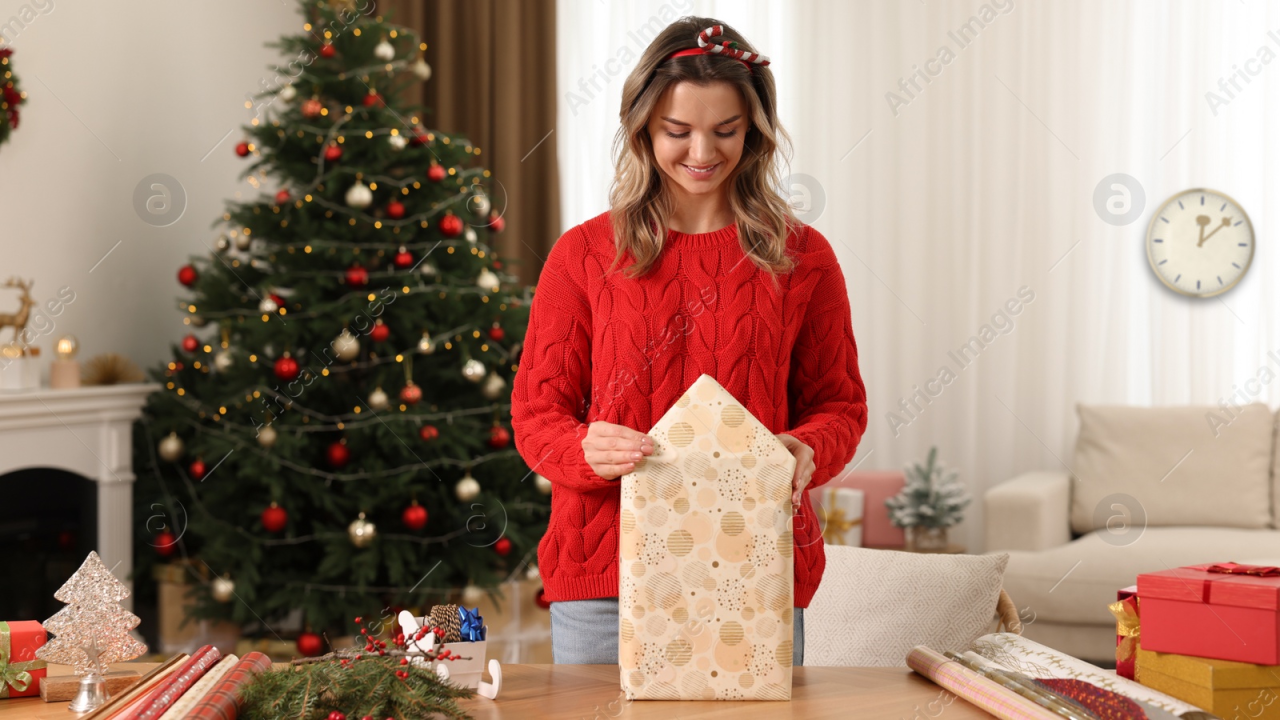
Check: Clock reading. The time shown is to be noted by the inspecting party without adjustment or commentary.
12:08
